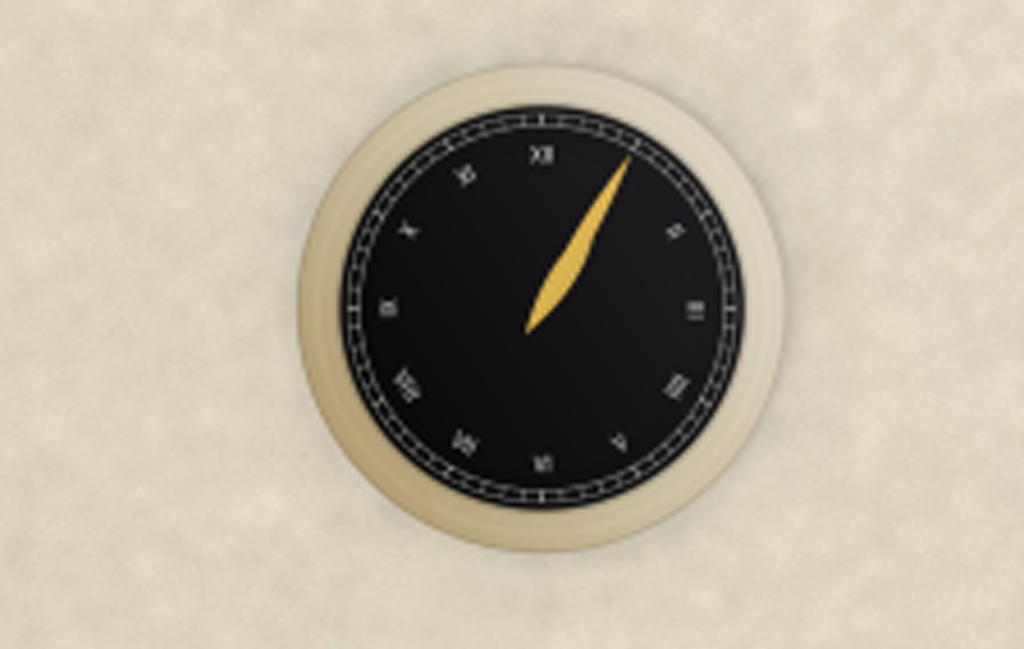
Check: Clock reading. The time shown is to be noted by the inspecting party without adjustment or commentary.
1:05
